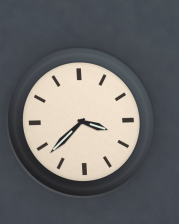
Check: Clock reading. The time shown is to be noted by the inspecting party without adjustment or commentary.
3:38
